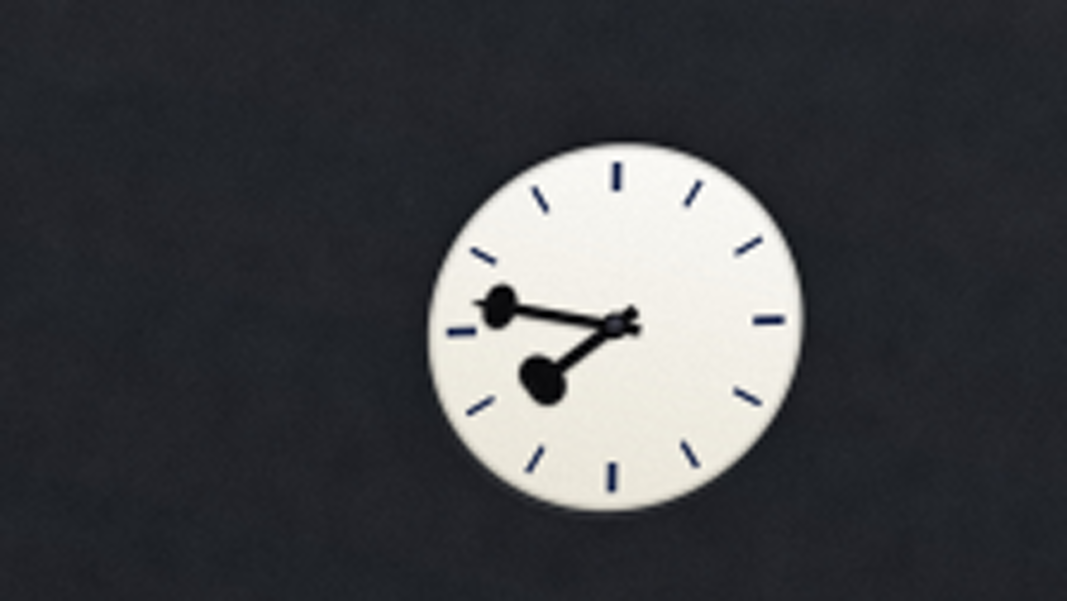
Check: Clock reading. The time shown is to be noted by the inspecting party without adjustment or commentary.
7:47
